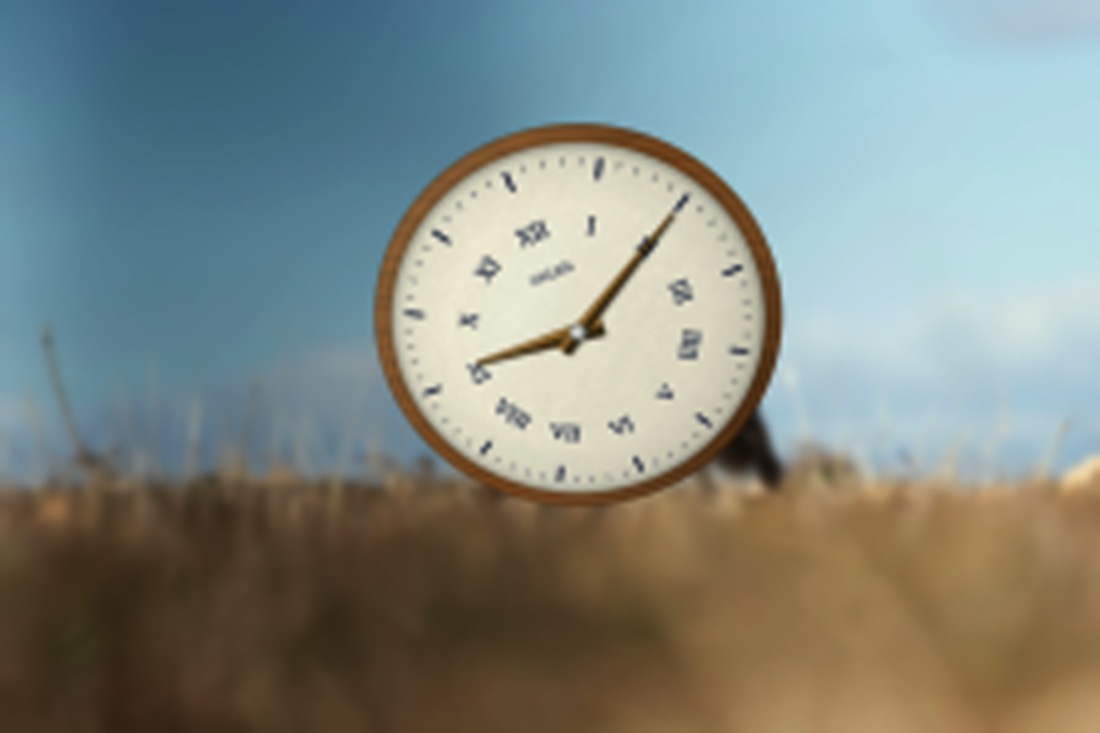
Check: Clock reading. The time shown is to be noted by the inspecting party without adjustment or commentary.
9:10
